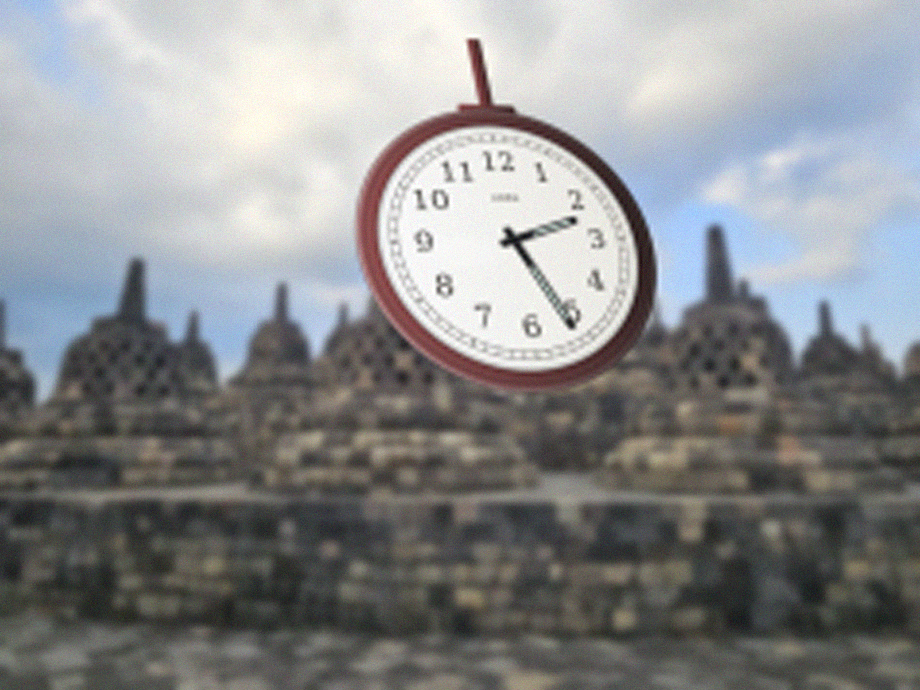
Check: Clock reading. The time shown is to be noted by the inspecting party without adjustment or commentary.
2:26
